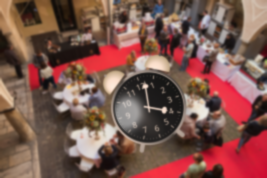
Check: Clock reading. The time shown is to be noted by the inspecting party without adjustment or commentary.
4:02
